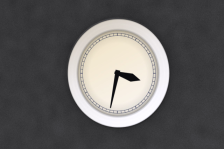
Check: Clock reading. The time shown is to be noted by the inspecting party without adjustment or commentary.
3:32
